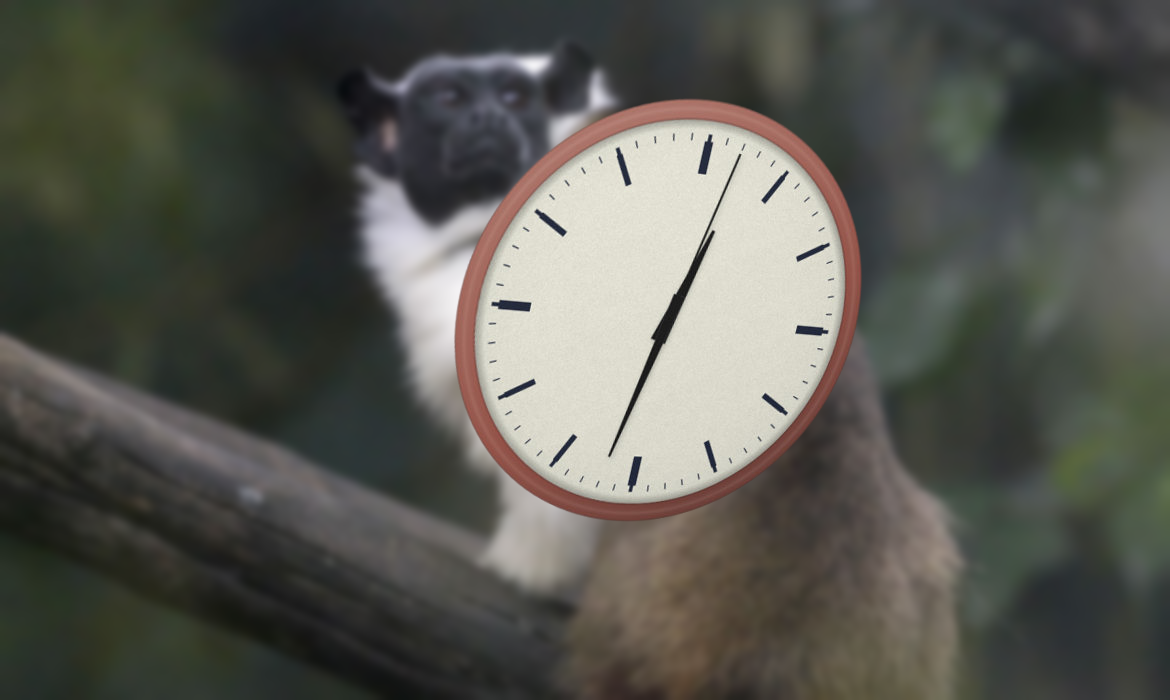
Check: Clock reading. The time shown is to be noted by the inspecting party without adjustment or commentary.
12:32:02
